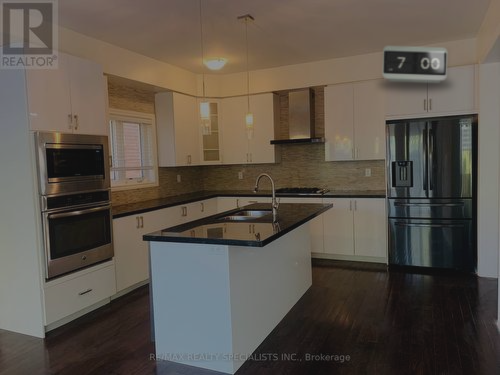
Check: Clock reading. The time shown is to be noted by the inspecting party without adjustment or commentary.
7:00
